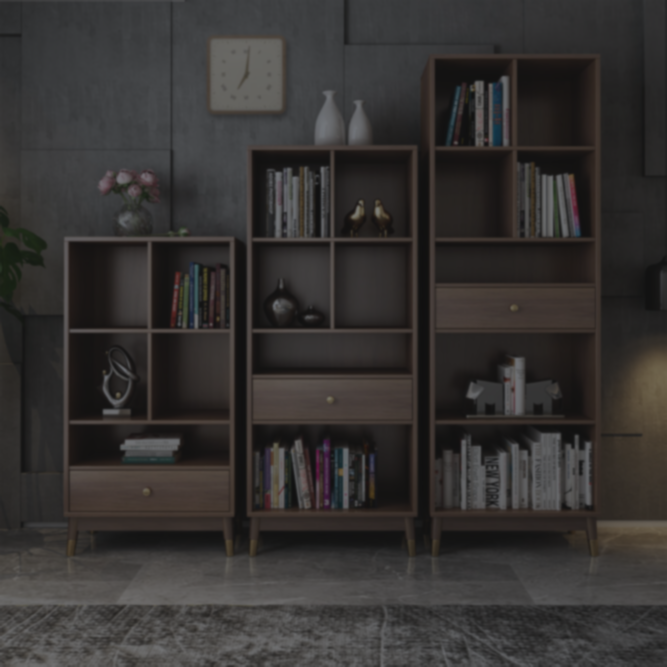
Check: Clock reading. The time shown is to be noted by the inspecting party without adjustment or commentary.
7:01
